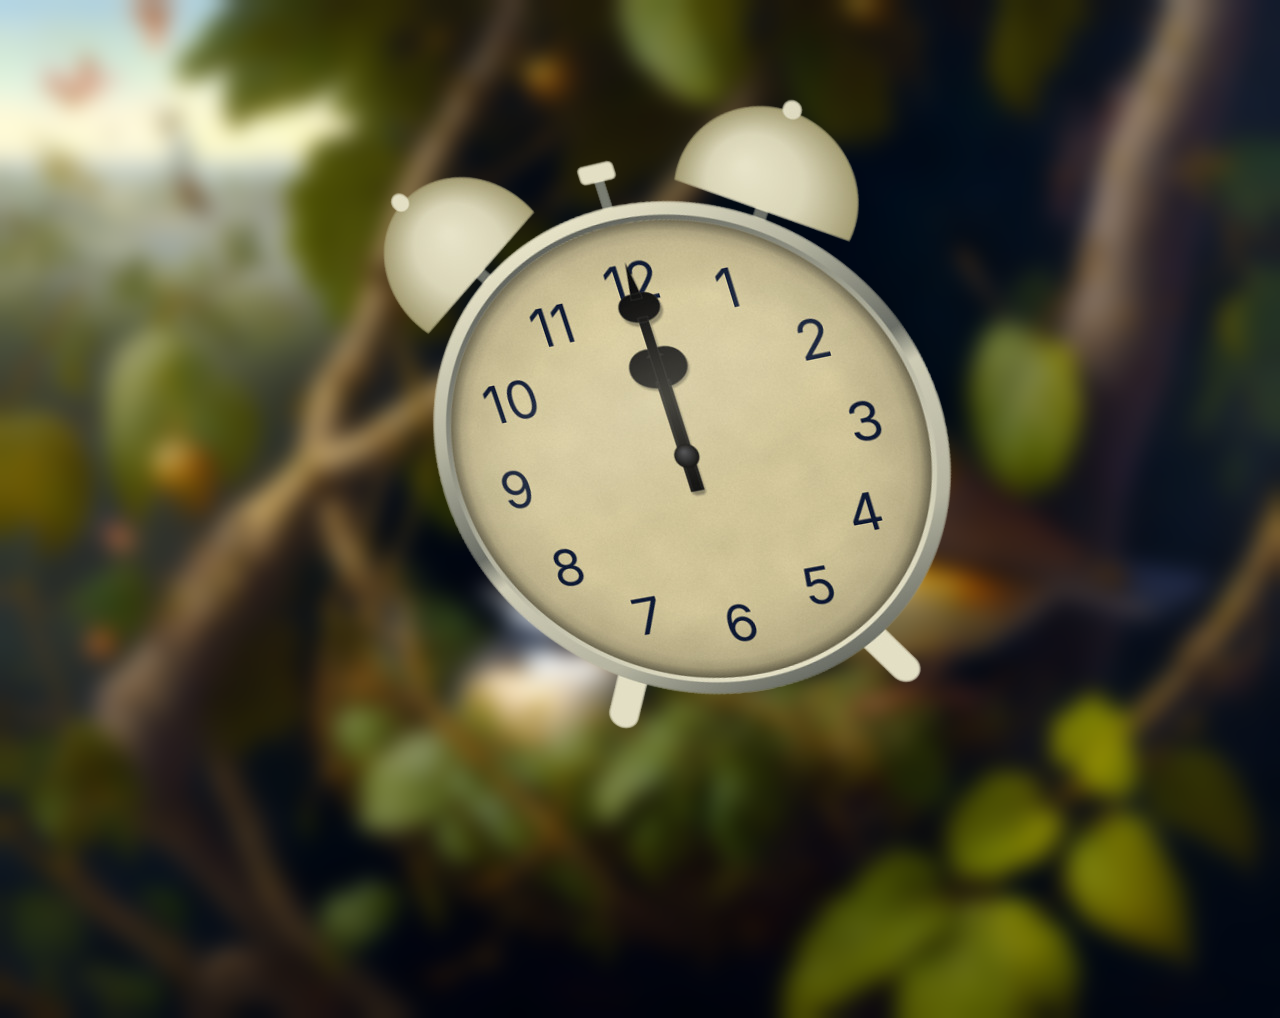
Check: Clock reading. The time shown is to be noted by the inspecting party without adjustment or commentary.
12:00
